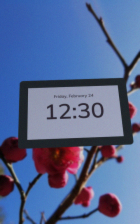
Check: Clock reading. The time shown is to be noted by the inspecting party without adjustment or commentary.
12:30
